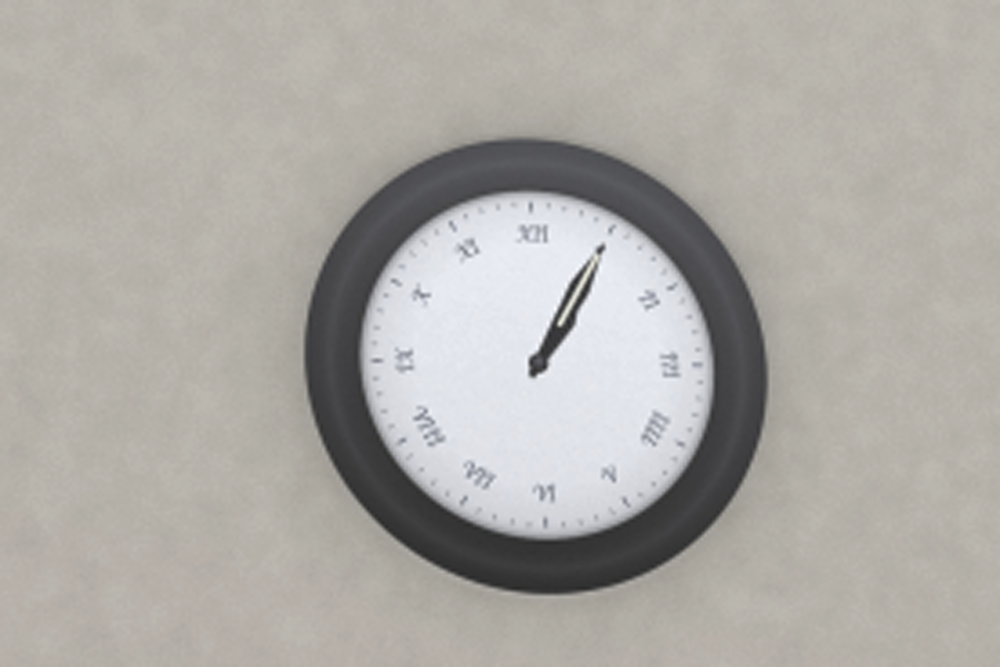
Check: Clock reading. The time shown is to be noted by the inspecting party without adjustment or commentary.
1:05
